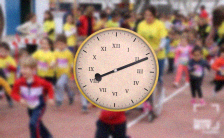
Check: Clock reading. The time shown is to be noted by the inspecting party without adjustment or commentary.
8:11
